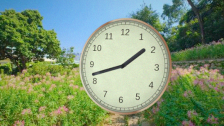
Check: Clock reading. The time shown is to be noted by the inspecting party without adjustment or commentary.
1:42
